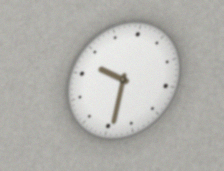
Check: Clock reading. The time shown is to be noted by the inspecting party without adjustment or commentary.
9:29
